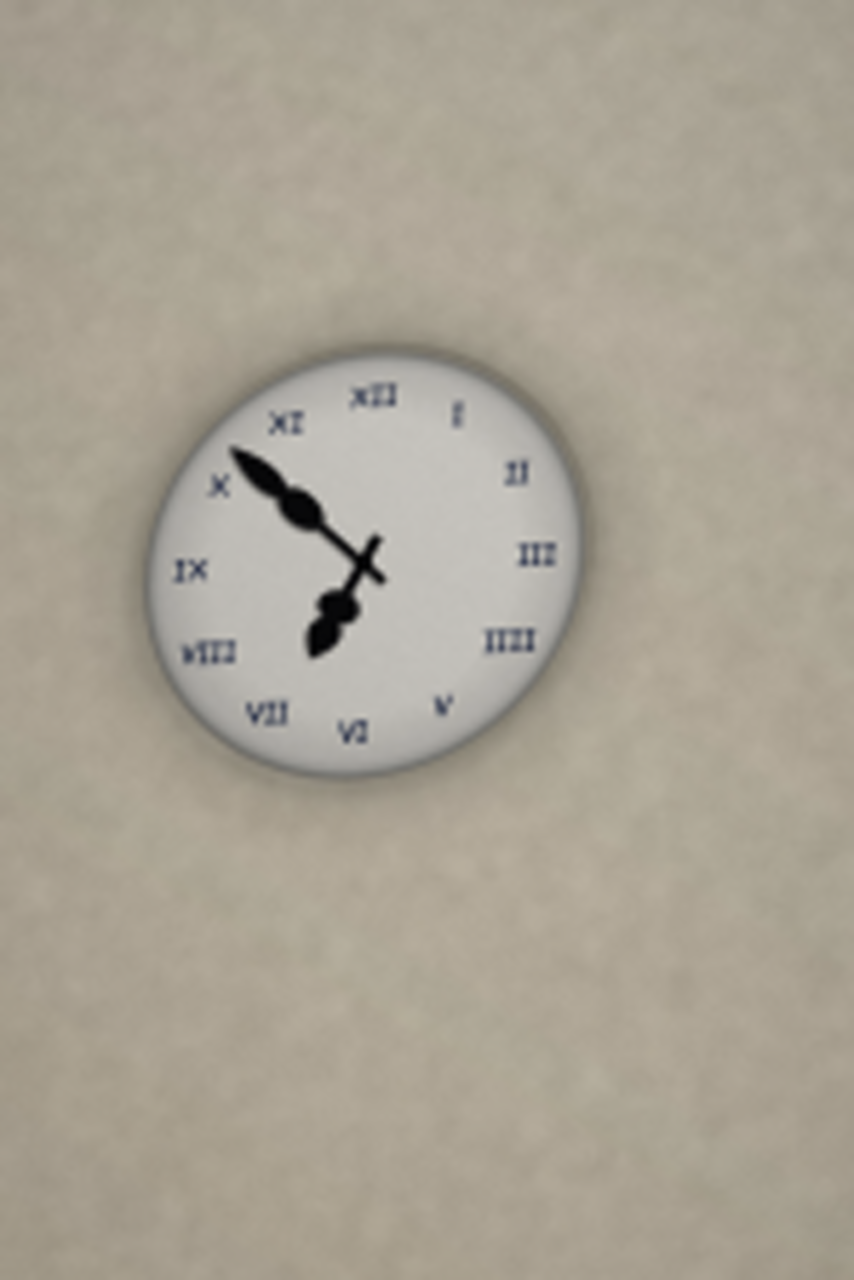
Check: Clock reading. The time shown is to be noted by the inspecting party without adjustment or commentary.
6:52
